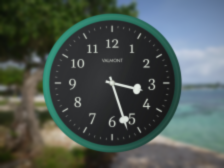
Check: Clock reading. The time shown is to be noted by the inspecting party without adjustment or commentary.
3:27
